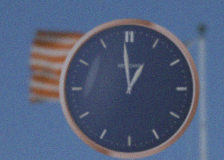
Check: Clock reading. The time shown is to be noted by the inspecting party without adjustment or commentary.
12:59
